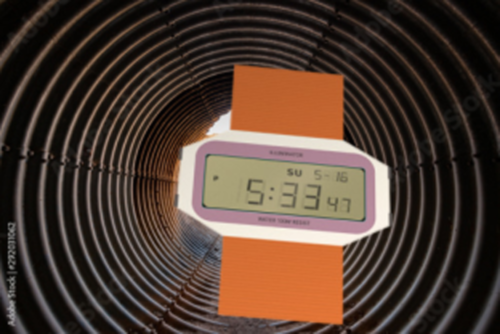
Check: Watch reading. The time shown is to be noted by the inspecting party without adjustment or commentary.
5:33:47
